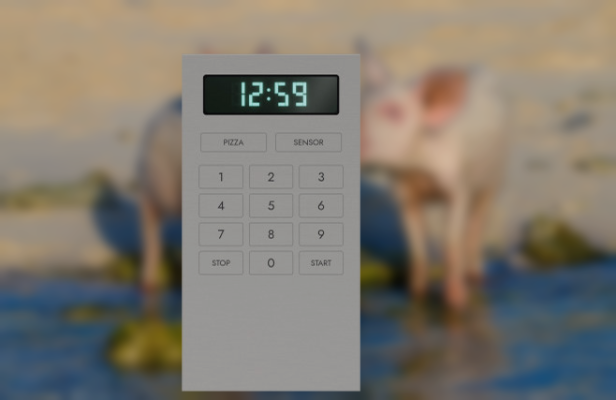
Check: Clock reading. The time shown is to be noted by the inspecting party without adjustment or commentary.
12:59
